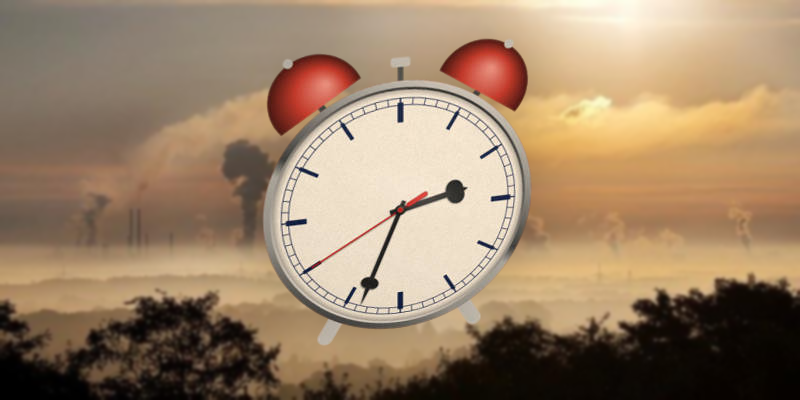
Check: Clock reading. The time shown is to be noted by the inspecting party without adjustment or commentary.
2:33:40
